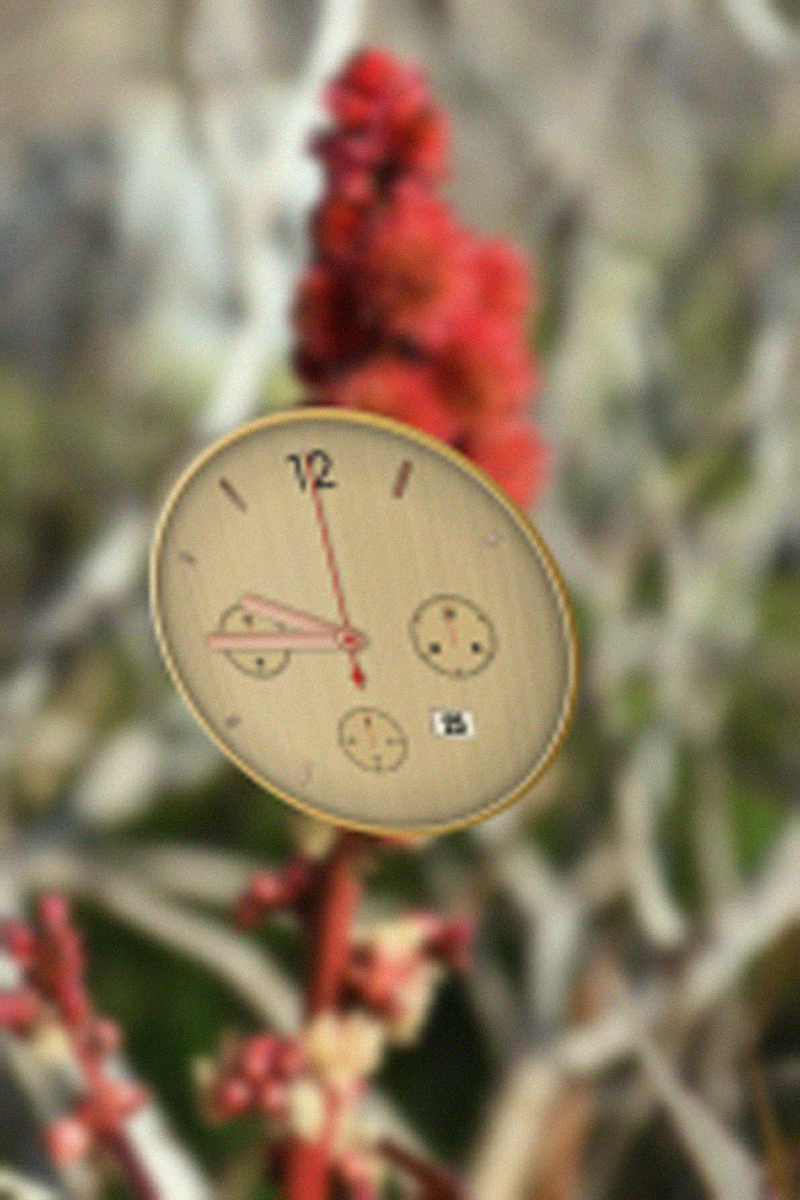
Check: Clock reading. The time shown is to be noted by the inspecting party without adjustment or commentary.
9:45
